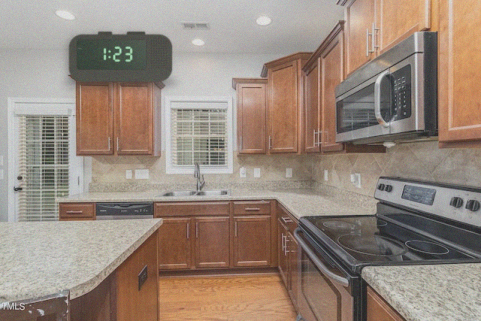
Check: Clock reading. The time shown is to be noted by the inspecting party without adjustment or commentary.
1:23
